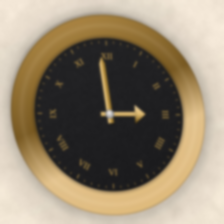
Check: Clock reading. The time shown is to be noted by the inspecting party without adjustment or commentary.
2:59
